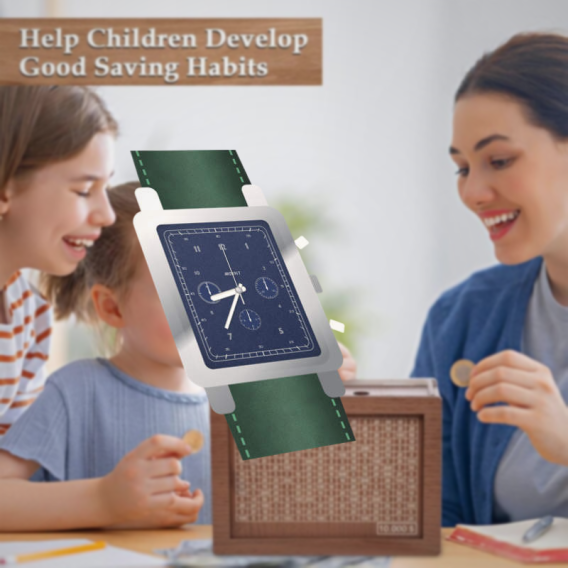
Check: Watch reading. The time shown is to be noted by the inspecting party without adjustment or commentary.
8:36
